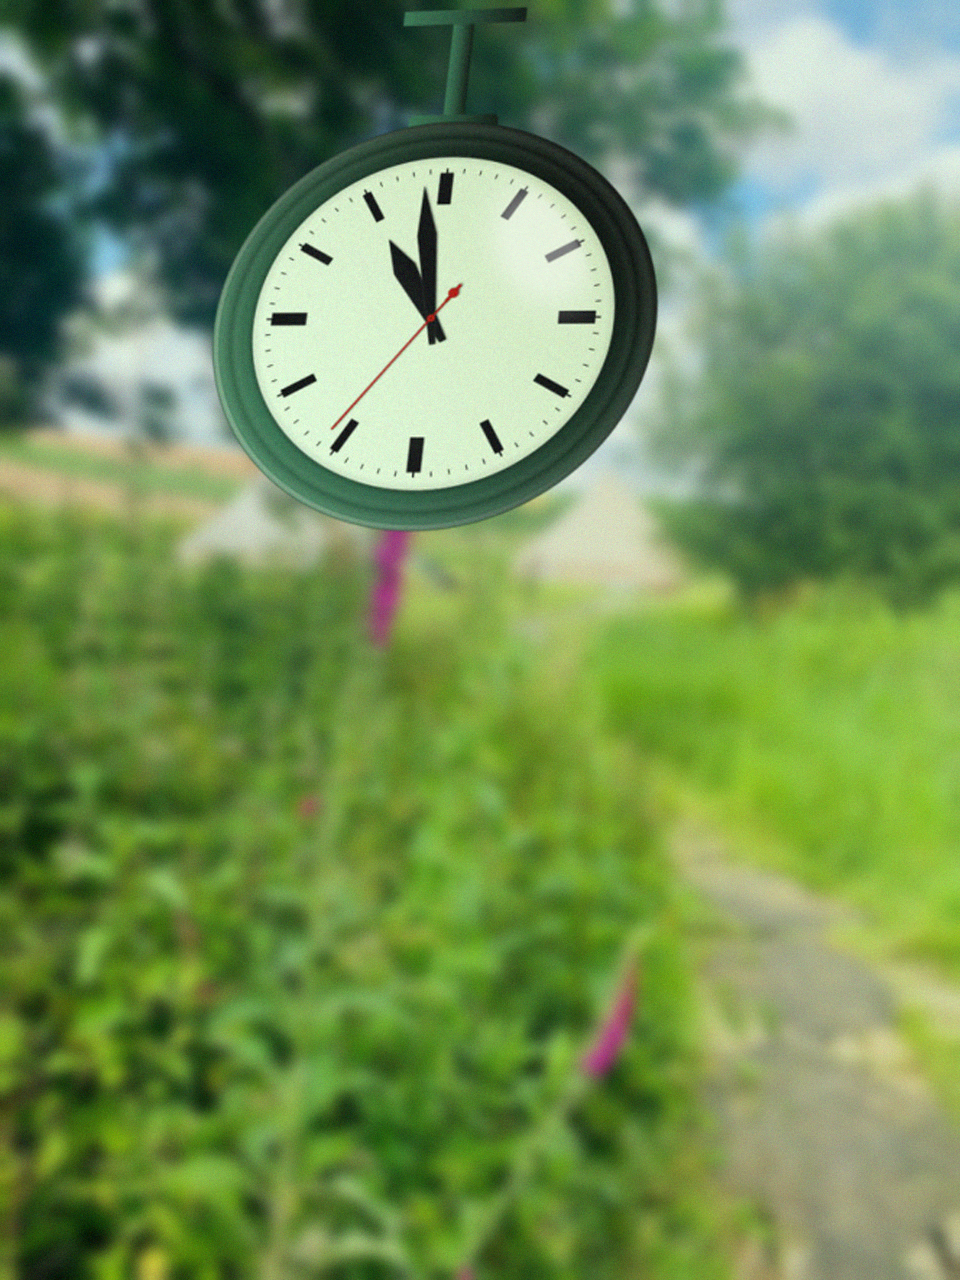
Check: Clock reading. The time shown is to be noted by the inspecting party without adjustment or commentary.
10:58:36
